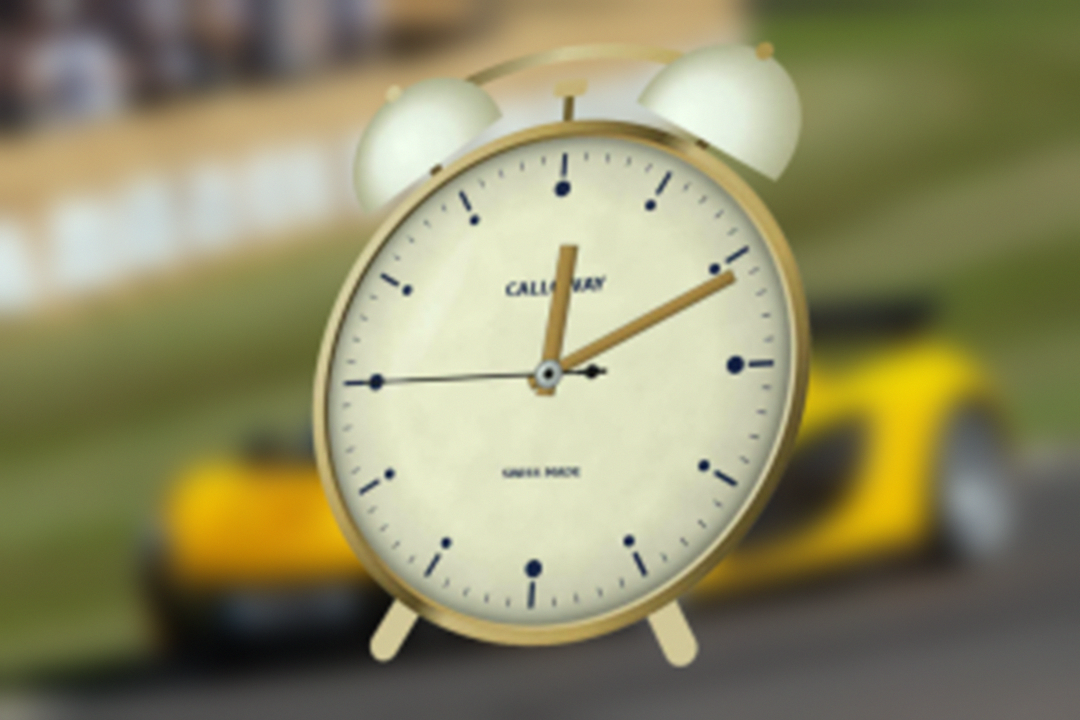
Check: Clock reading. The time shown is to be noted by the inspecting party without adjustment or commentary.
12:10:45
